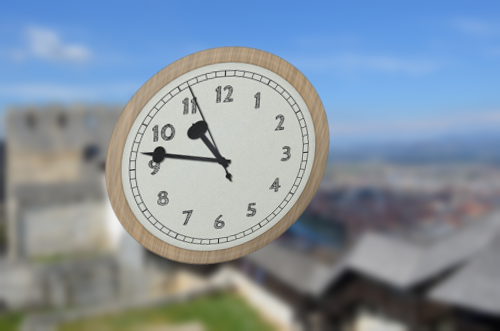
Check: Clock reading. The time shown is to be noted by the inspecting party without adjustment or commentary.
10:46:56
